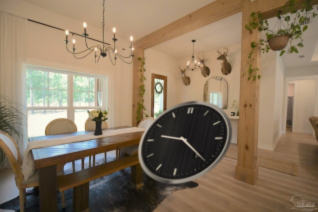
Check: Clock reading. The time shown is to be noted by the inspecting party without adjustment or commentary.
9:22
